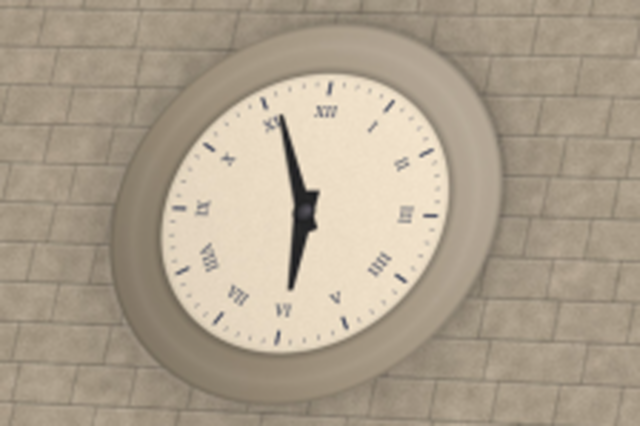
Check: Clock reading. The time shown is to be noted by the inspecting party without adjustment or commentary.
5:56
